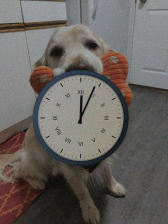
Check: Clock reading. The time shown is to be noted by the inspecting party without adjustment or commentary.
12:04
